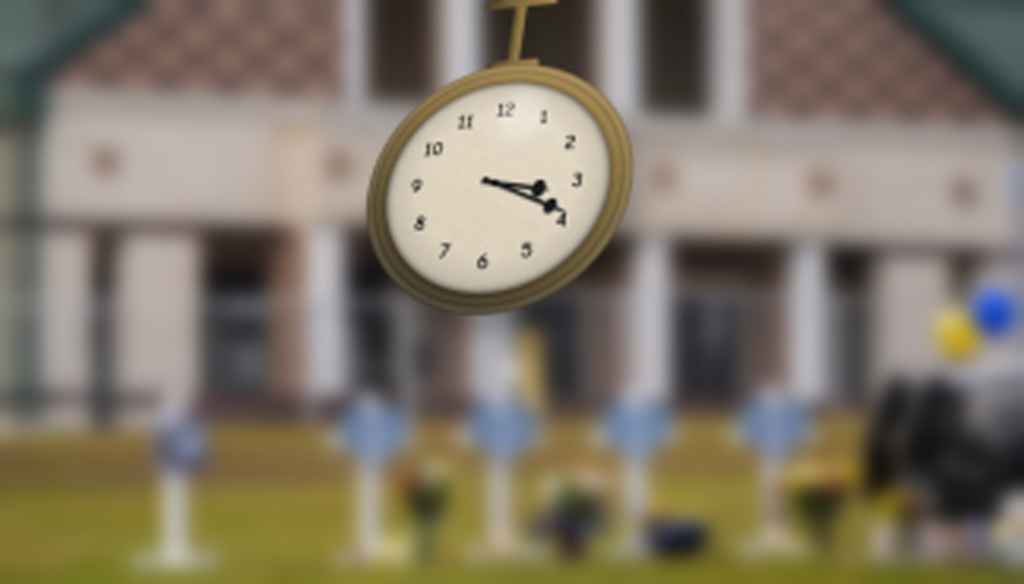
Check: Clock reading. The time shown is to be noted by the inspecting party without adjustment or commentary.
3:19
